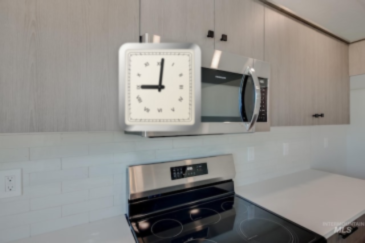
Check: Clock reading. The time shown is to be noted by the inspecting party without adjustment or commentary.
9:01
